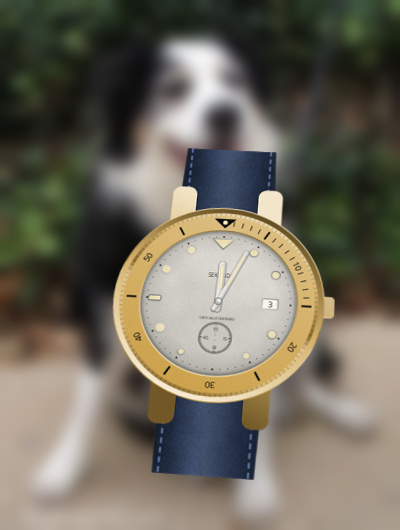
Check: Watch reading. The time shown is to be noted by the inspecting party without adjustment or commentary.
12:04
